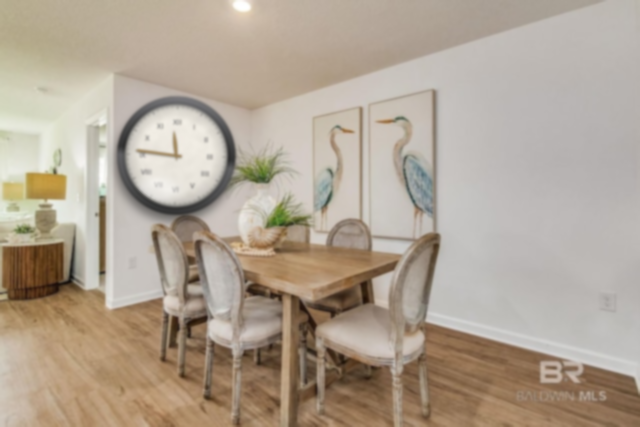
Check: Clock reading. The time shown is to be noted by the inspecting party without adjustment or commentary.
11:46
